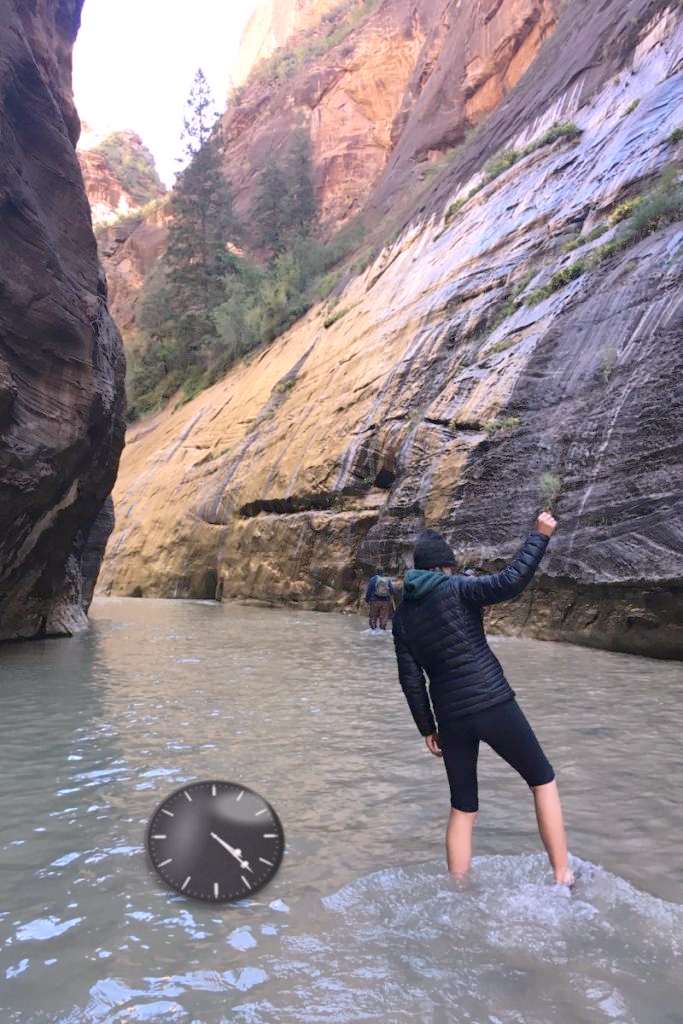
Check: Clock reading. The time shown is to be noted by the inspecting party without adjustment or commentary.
4:23
